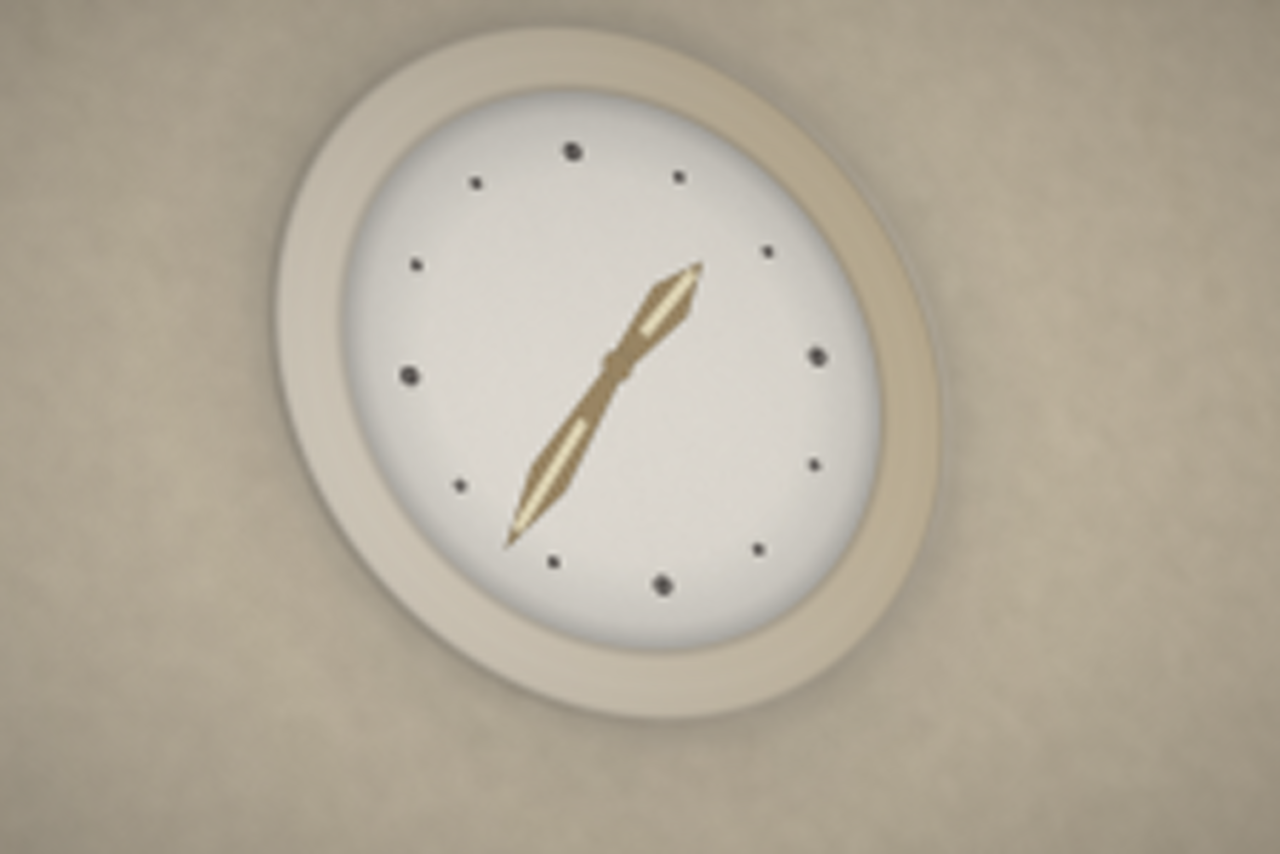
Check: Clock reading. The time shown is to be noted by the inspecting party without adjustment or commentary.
1:37
